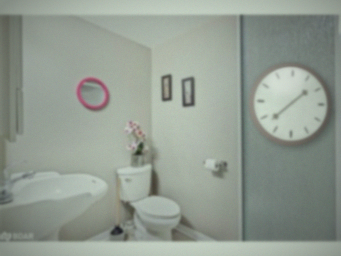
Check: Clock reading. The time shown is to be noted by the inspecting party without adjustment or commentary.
1:38
